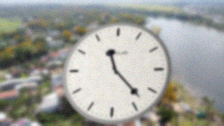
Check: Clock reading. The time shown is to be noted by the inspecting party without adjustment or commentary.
11:23
